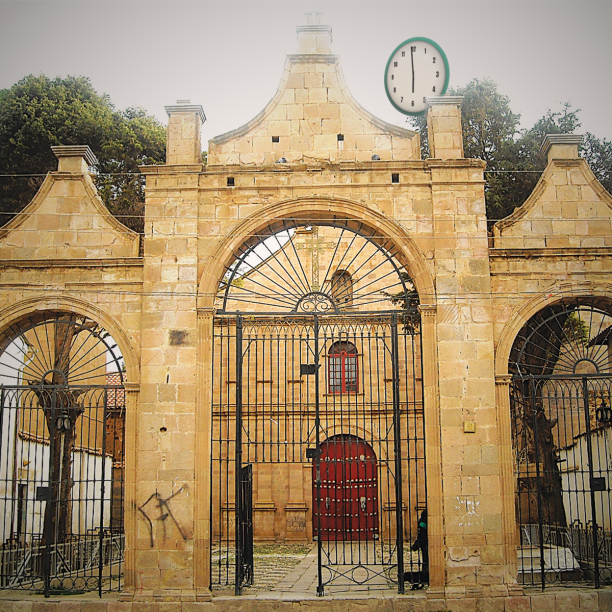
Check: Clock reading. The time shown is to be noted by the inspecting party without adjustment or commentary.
5:59
